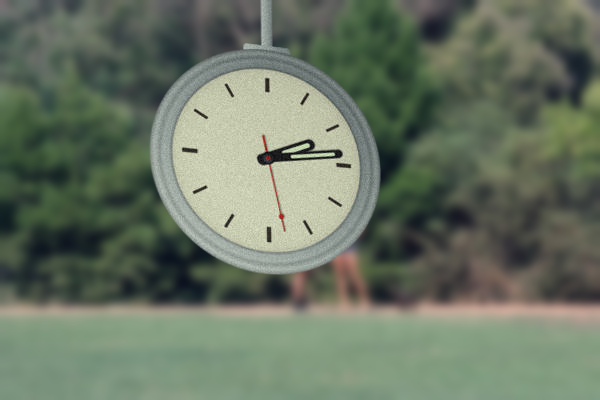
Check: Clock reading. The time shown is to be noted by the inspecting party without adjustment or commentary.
2:13:28
